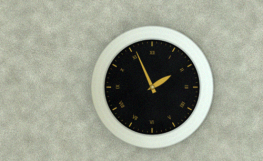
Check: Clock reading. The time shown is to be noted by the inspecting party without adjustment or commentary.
1:56
